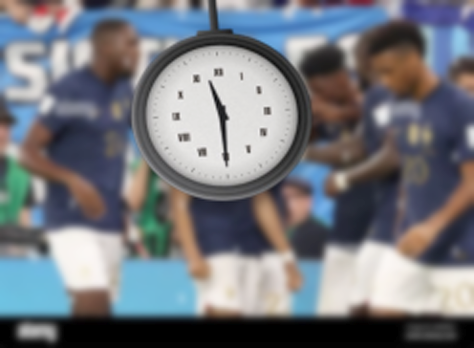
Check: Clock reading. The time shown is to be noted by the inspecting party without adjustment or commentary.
11:30
